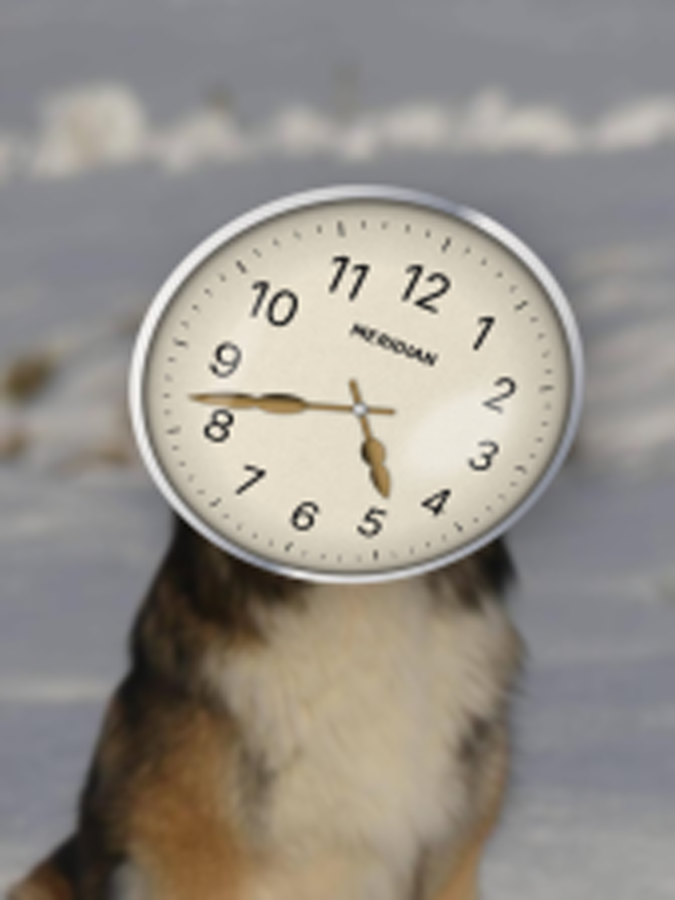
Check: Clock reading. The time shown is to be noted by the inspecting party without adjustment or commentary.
4:42
